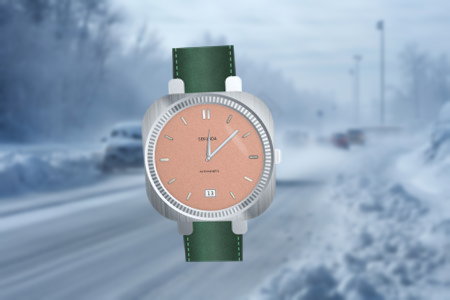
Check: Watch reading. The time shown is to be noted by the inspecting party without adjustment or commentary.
12:08
